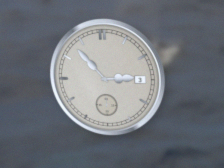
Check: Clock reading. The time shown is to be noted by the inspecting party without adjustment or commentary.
2:53
